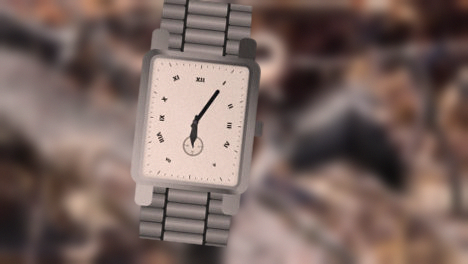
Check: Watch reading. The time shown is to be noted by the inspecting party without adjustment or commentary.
6:05
